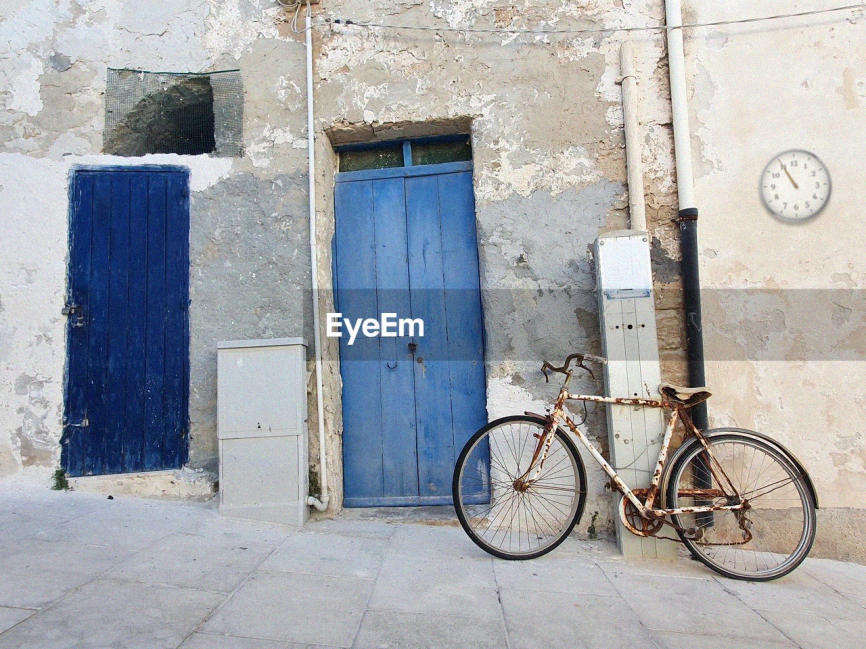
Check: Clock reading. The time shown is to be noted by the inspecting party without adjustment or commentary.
10:55
